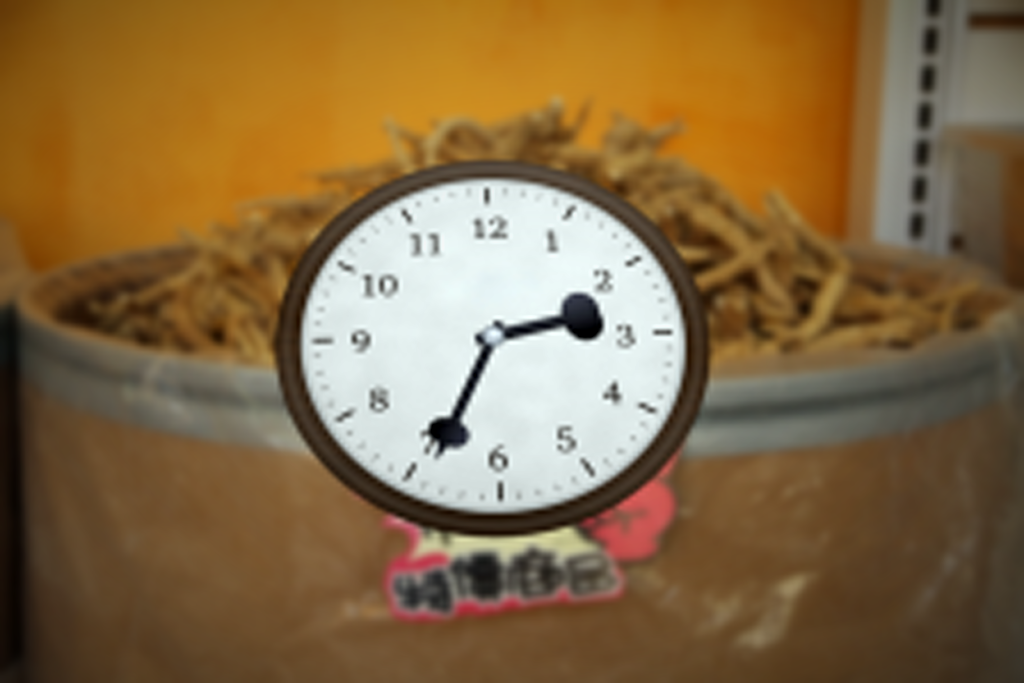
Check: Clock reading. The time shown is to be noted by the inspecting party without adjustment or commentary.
2:34
